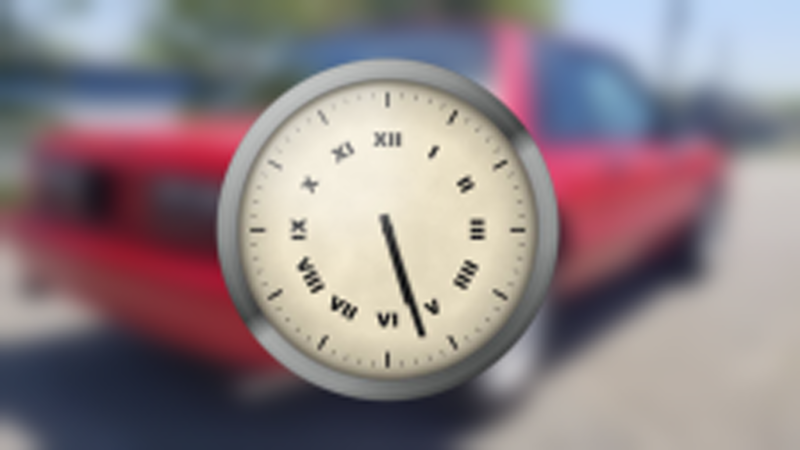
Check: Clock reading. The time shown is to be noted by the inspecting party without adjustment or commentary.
5:27
